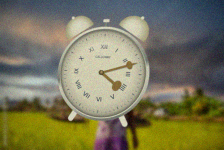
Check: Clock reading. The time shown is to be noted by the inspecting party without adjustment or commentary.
4:12
